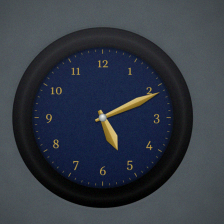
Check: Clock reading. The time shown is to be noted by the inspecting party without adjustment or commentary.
5:11
